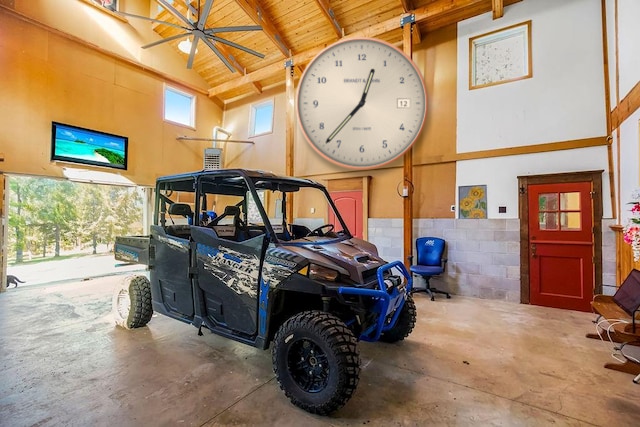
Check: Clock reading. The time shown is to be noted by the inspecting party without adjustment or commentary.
12:37
